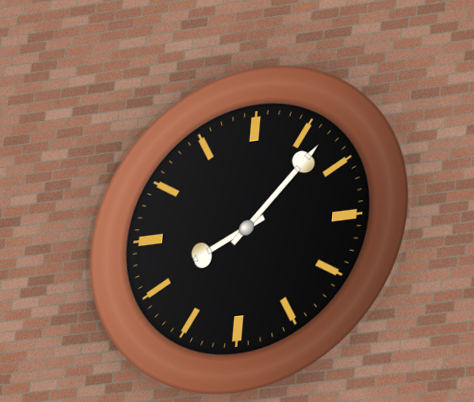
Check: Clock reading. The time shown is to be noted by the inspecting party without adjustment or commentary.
8:07
